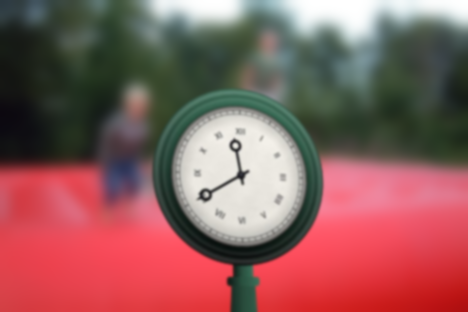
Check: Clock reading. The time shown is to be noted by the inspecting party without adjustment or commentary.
11:40
